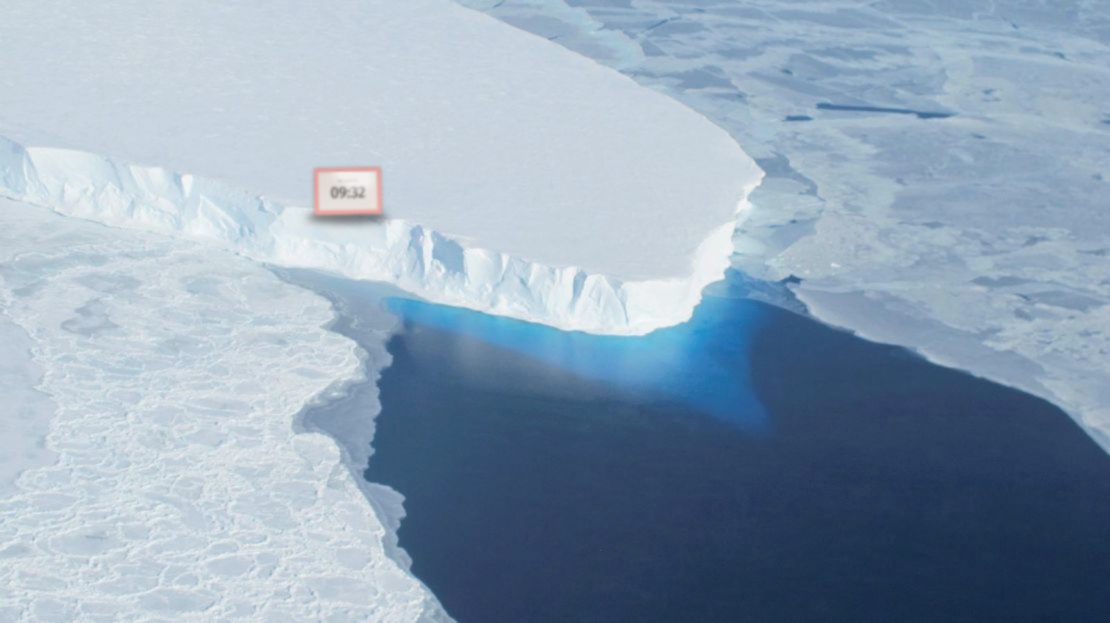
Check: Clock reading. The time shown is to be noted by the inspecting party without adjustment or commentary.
9:32
